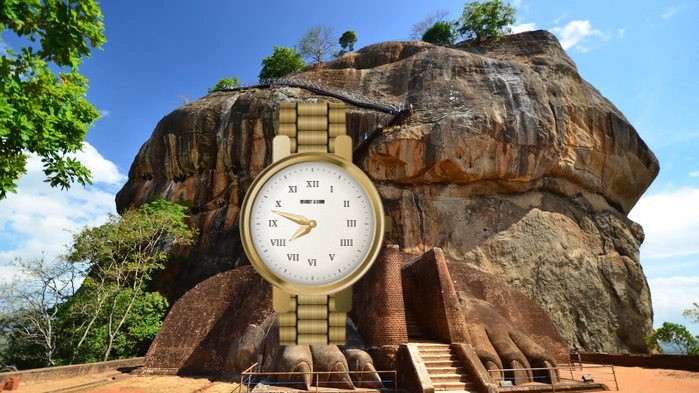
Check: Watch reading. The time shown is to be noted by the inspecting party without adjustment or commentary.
7:48
